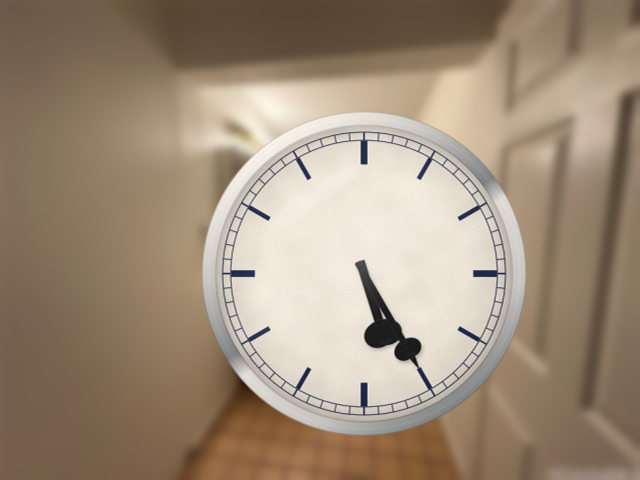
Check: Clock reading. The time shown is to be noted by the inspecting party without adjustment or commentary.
5:25
